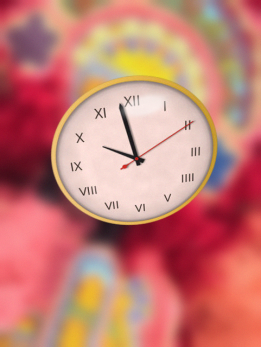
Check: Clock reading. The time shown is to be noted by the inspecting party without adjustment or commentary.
9:58:10
